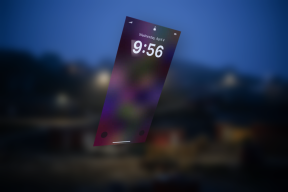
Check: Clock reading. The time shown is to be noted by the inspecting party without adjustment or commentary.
9:56
